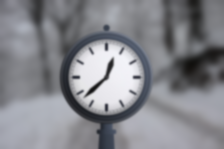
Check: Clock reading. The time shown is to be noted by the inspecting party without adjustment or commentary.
12:38
